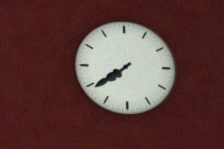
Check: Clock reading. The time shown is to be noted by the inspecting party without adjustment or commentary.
7:39
